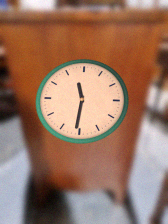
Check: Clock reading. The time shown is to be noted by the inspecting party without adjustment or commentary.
11:31
